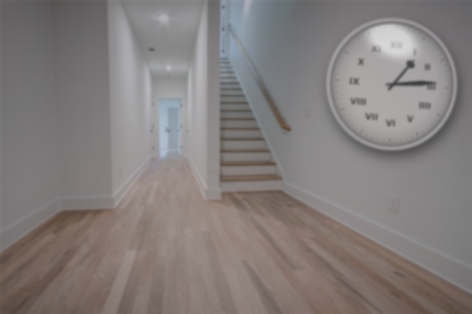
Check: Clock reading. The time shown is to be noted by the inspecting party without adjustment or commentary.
1:14
